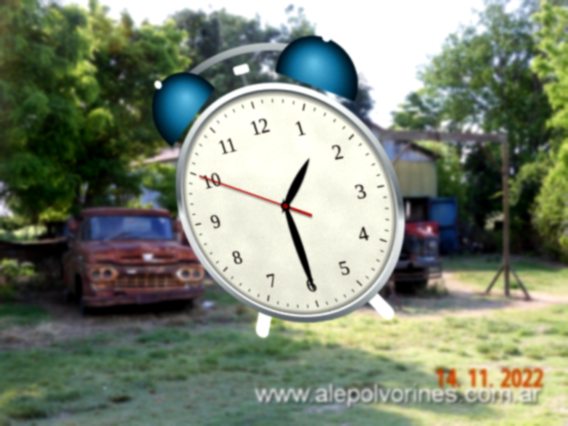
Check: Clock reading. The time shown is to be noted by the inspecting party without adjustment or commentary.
1:29:50
